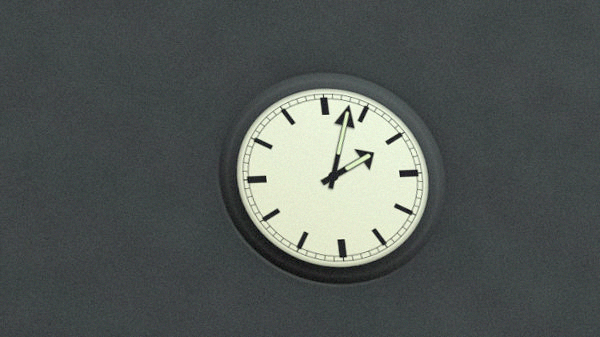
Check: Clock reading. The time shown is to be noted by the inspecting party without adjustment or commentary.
2:03
